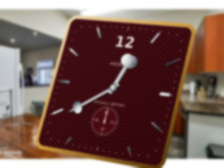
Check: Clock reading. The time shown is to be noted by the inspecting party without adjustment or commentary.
12:39
